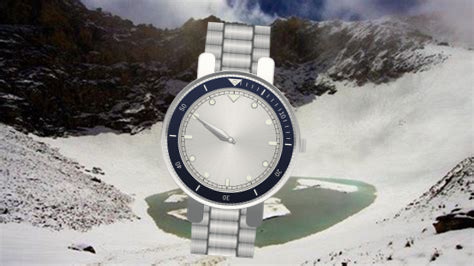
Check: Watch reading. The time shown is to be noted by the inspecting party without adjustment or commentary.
9:50
